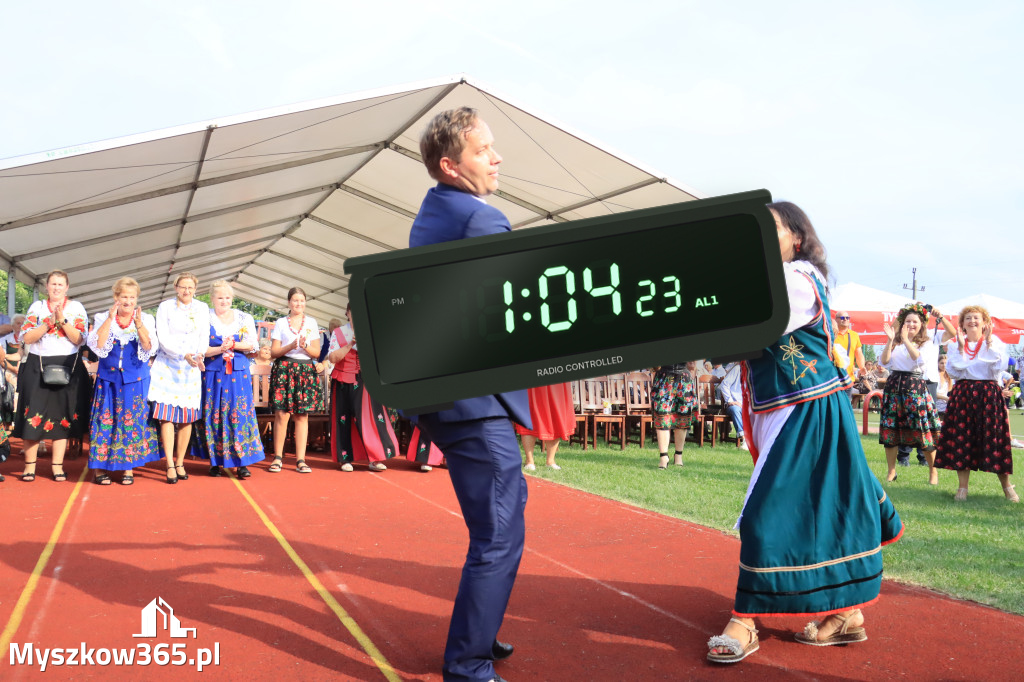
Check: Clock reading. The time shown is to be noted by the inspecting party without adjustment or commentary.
1:04:23
